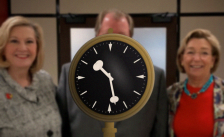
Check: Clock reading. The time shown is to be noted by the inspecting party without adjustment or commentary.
10:28
